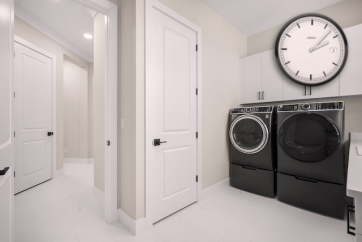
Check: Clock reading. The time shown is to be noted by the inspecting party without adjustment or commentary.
2:07
